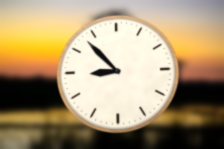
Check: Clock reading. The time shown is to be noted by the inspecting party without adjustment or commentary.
8:53
